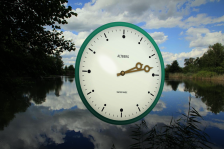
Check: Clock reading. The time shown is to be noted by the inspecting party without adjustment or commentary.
2:13
